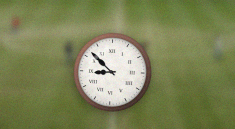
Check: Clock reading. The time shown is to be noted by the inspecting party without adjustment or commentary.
8:52
